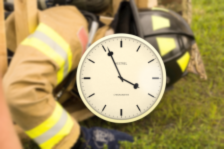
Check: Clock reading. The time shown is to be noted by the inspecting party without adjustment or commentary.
3:56
